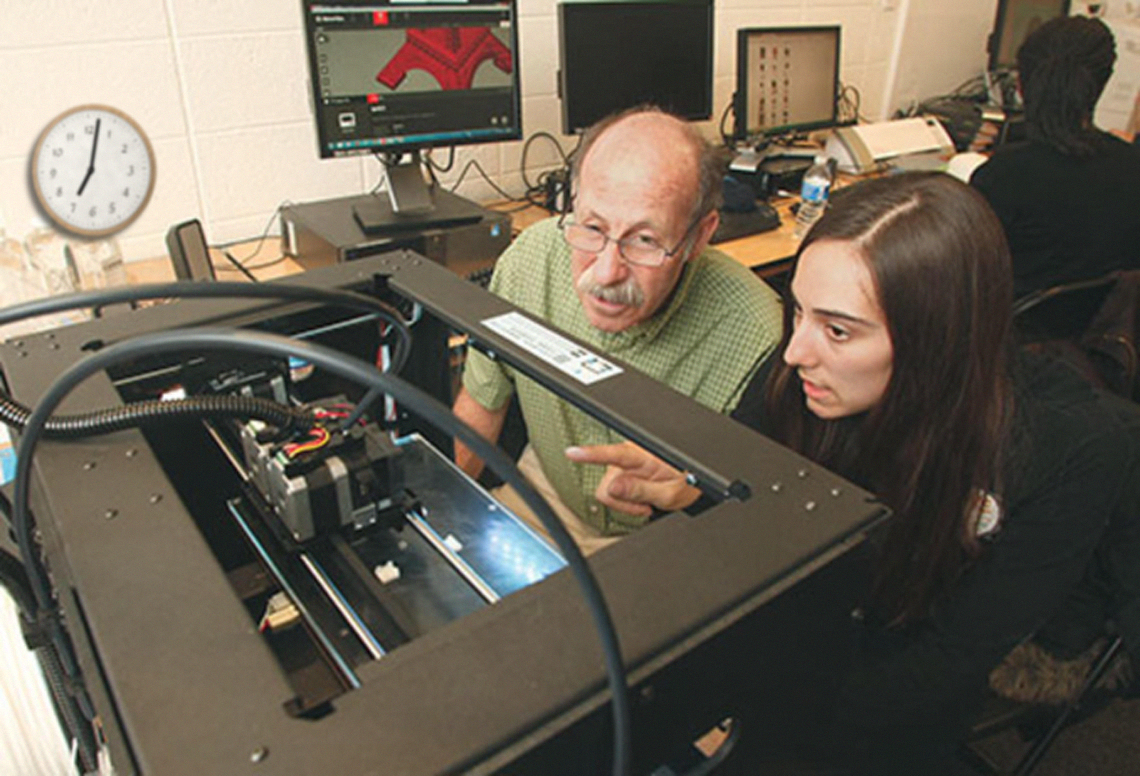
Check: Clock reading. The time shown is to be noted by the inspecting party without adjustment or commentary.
7:02
